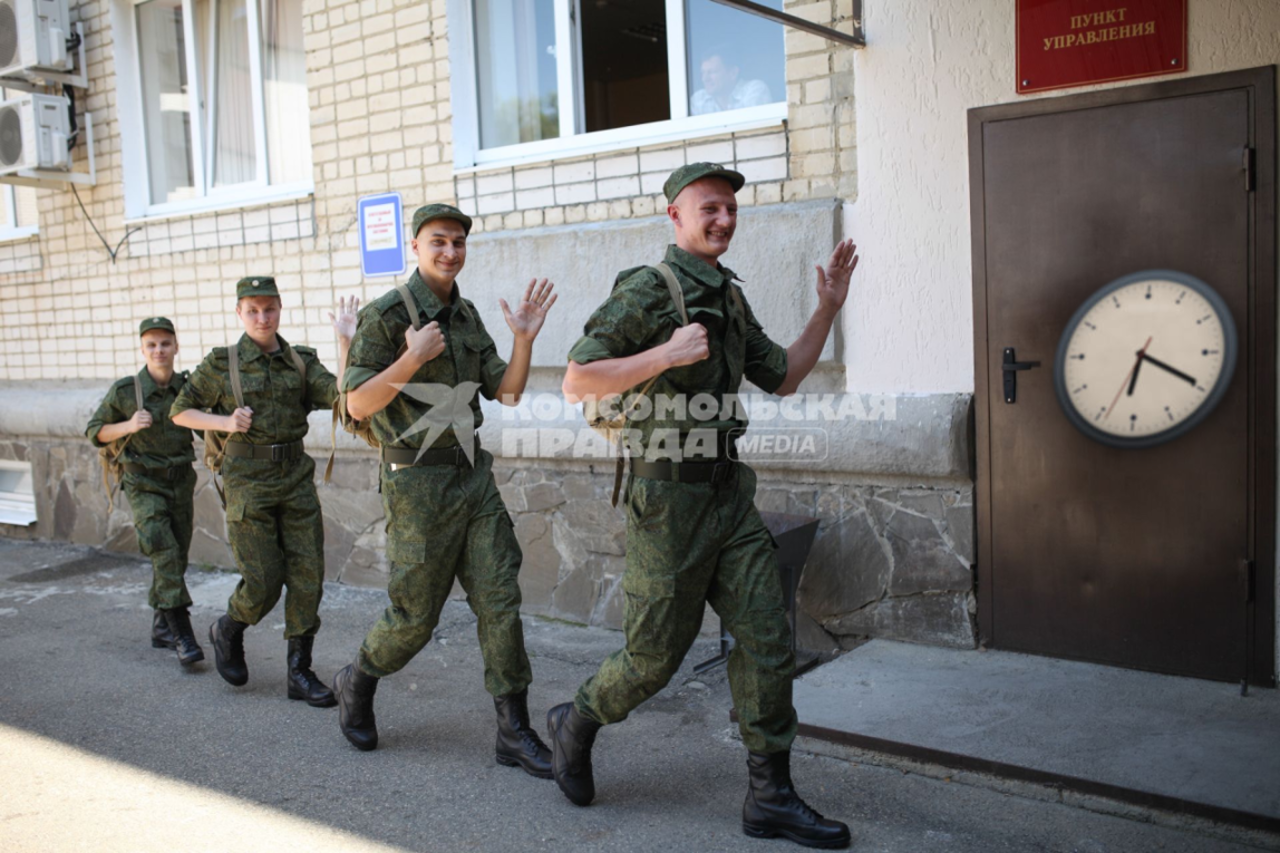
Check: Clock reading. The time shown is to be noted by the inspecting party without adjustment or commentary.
6:19:34
